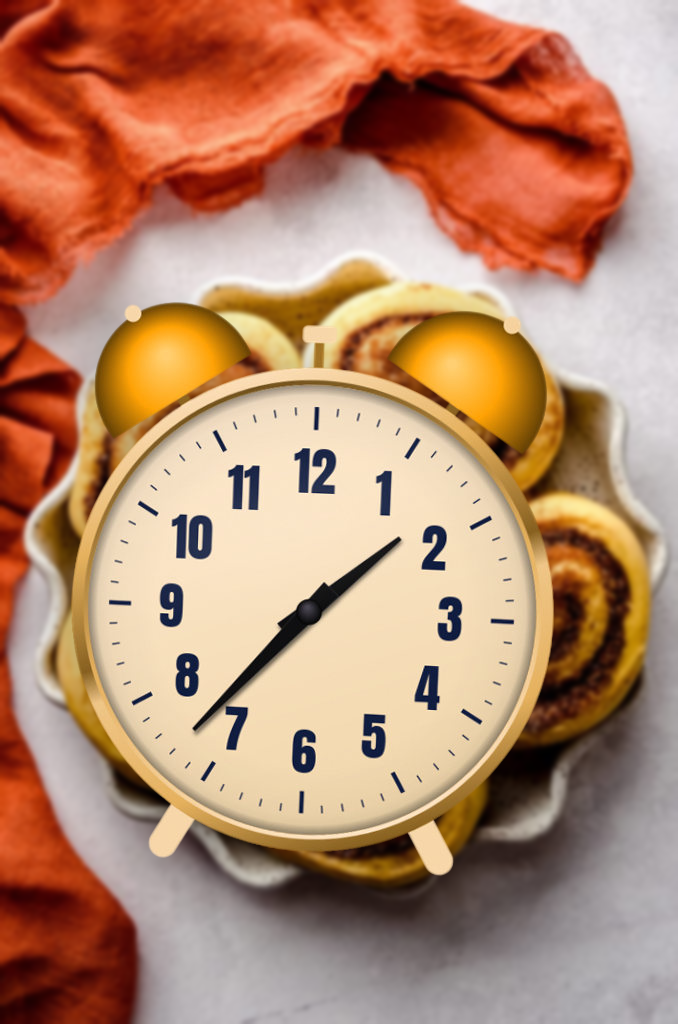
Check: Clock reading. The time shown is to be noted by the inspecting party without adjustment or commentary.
1:37
